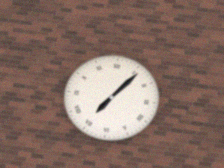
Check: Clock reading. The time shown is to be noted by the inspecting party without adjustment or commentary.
7:06
